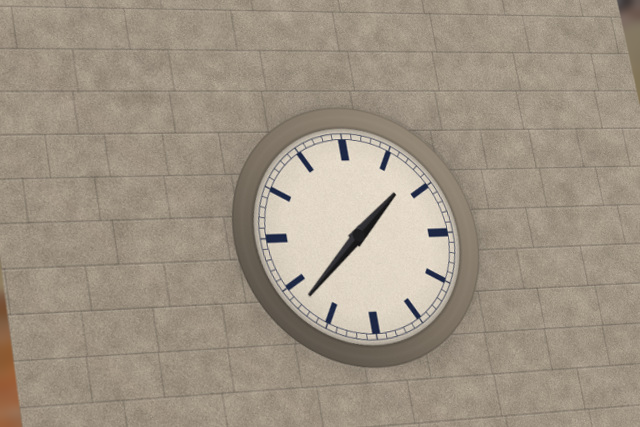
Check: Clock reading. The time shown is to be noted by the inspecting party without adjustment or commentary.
1:38
